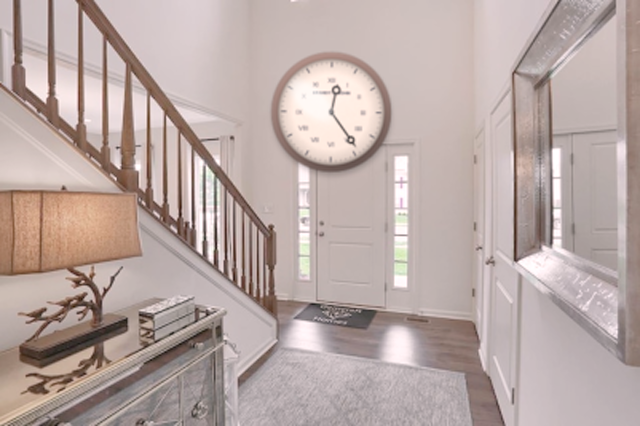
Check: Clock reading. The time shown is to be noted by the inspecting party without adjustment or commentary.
12:24
